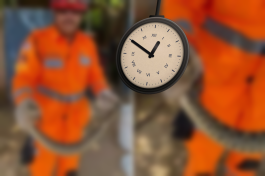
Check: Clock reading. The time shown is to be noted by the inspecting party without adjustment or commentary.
12:50
